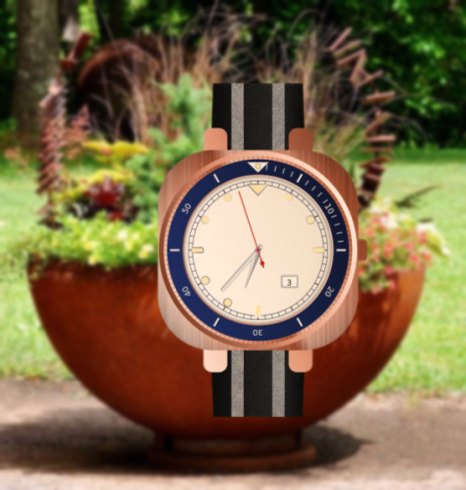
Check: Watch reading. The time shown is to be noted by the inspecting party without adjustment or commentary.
6:36:57
